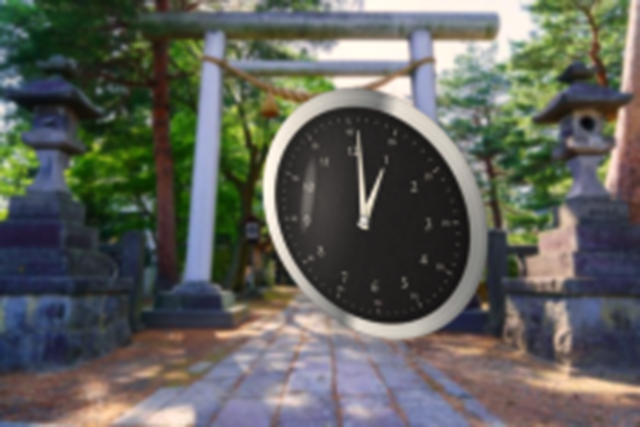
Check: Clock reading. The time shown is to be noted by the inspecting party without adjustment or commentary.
1:01
